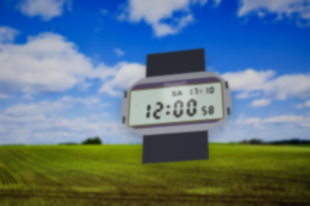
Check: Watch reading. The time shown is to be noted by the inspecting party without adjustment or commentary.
12:00
